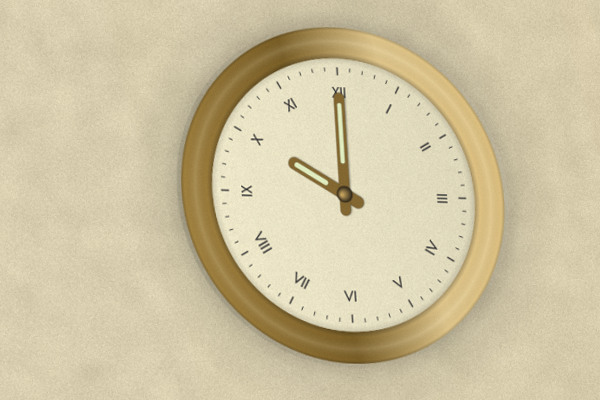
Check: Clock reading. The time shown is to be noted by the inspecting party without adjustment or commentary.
10:00
